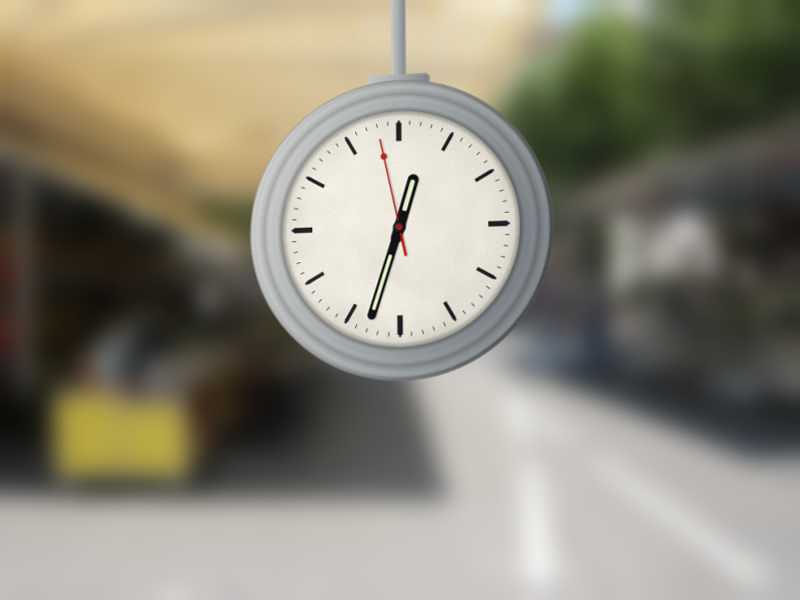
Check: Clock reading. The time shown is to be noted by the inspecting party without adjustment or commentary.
12:32:58
